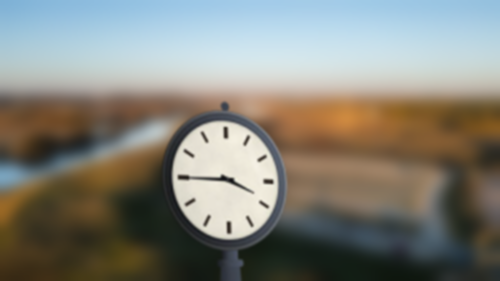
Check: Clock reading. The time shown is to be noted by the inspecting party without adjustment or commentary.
3:45
